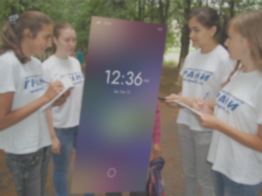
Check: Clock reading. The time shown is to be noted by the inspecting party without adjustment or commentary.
12:36
